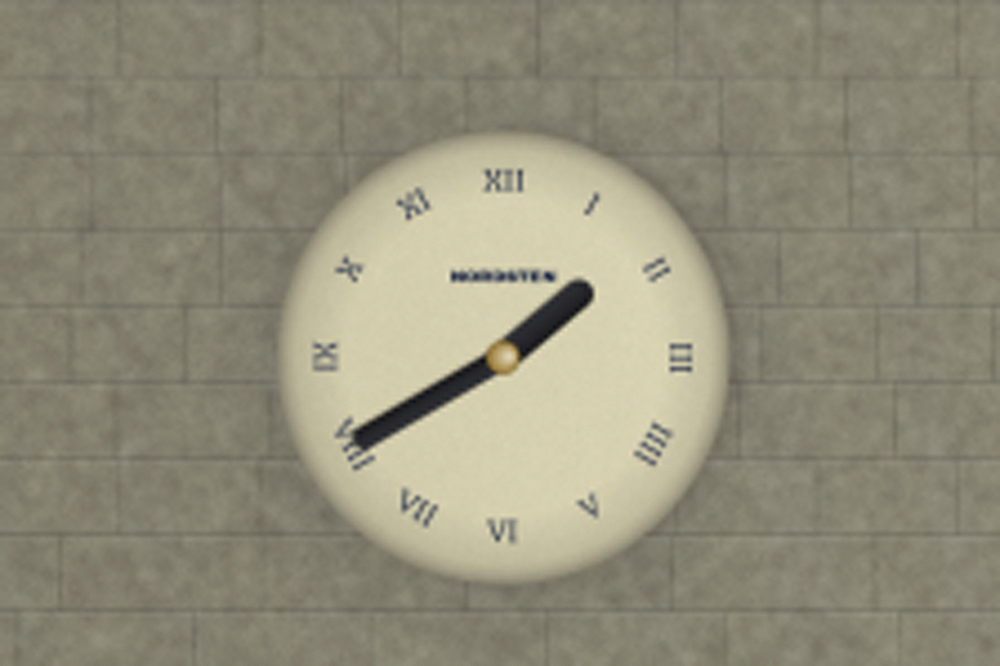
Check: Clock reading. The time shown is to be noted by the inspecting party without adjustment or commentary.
1:40
